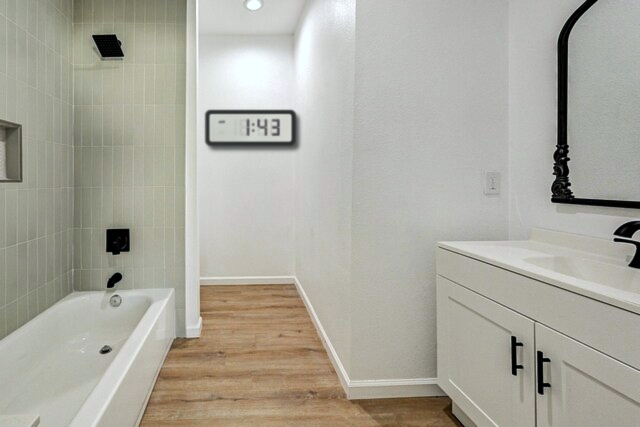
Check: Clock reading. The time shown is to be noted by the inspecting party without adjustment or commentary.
1:43
